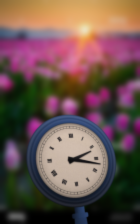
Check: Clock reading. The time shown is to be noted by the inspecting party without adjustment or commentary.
2:17
